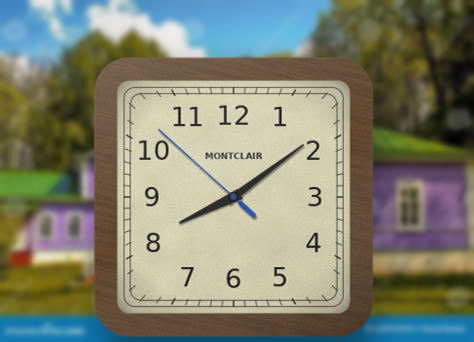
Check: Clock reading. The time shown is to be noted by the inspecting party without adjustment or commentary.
8:08:52
